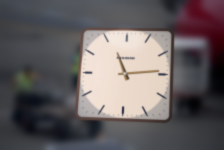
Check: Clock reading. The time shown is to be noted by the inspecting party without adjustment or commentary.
11:14
